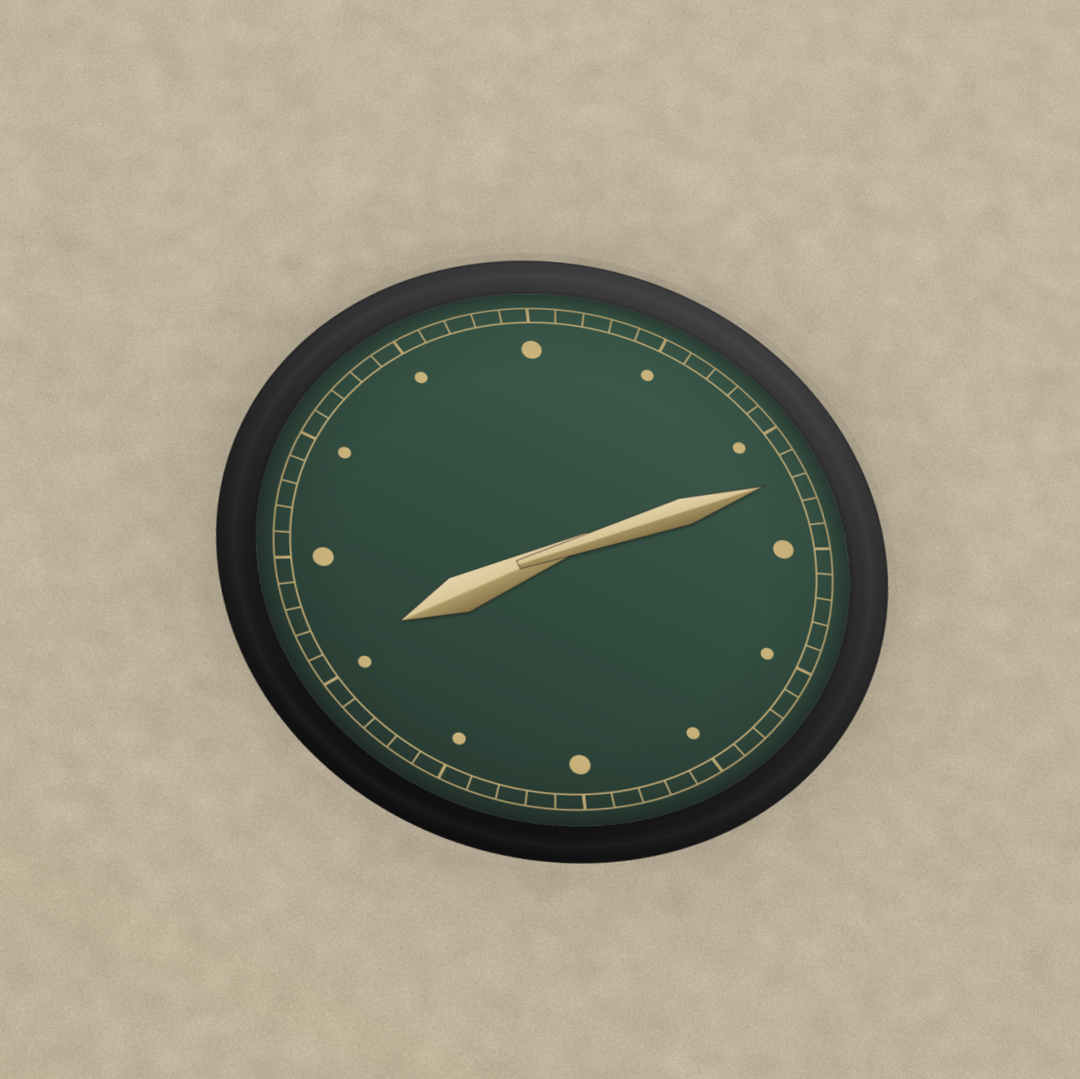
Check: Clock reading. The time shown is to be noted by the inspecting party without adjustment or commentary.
8:12
